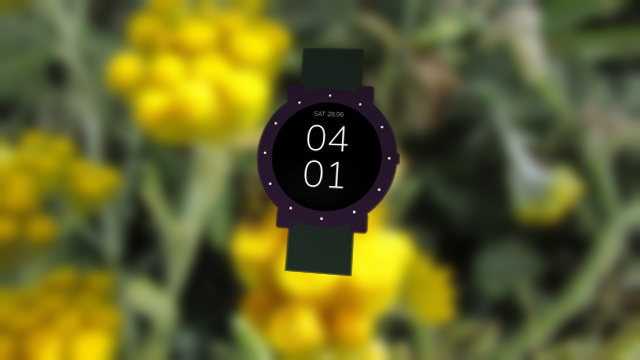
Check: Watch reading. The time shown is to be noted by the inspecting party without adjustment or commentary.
4:01
